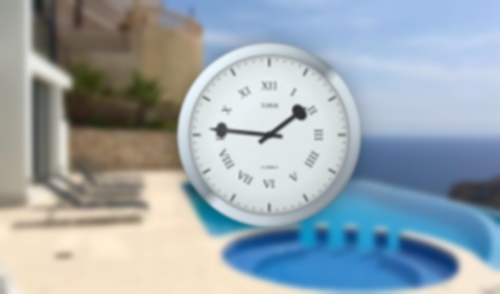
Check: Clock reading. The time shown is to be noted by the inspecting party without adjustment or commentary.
1:46
